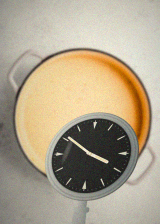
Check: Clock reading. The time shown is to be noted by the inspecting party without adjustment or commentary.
3:51
